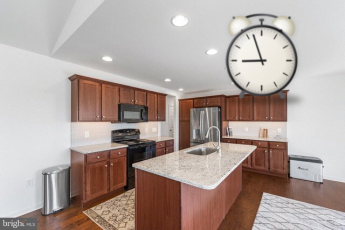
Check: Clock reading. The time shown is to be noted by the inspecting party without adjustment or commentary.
8:57
